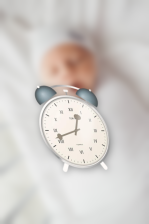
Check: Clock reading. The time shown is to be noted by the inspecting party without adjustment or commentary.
12:42
